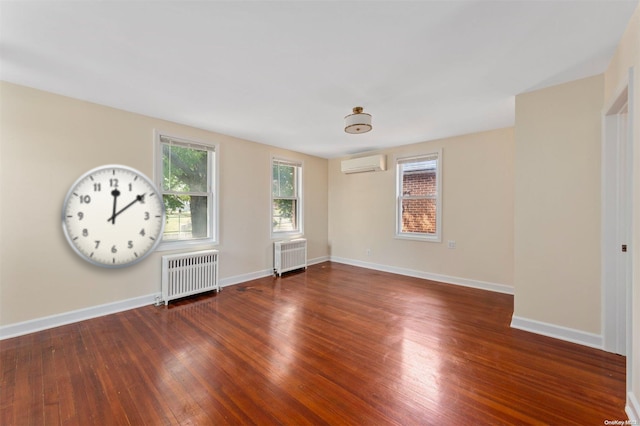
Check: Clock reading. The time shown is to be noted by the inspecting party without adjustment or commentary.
12:09
